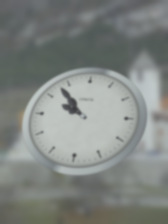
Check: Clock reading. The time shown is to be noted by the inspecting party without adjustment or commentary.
9:53
